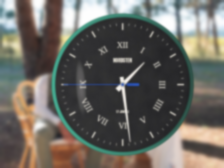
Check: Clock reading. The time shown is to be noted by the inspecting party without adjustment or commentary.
1:28:45
